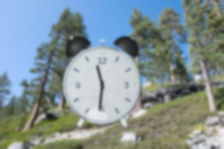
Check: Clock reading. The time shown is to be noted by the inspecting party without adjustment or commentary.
11:31
